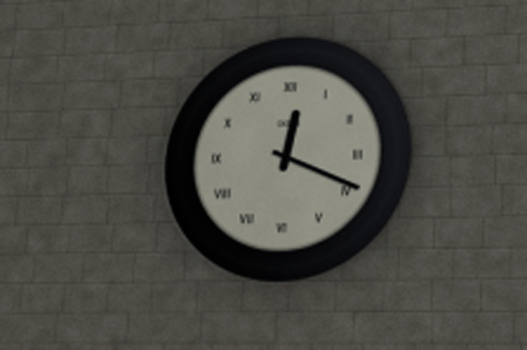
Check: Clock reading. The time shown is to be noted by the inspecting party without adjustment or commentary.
12:19
